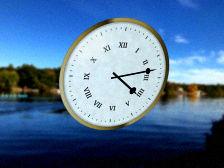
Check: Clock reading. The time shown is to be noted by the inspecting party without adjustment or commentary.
4:13
